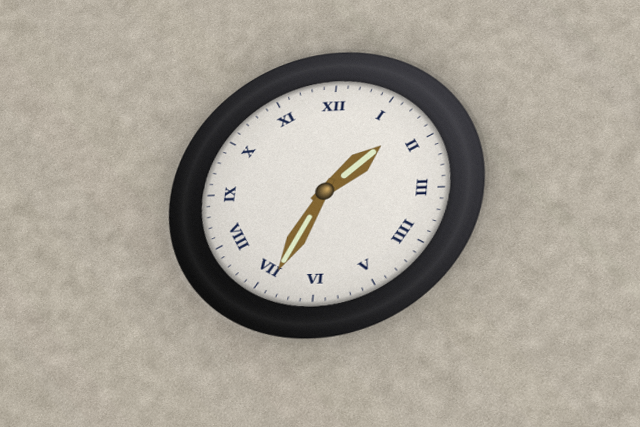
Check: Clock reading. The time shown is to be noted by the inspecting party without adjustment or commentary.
1:34
